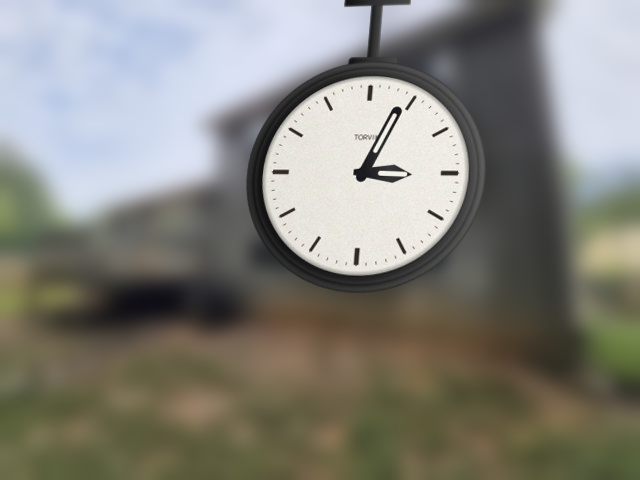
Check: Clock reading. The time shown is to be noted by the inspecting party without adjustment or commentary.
3:04
